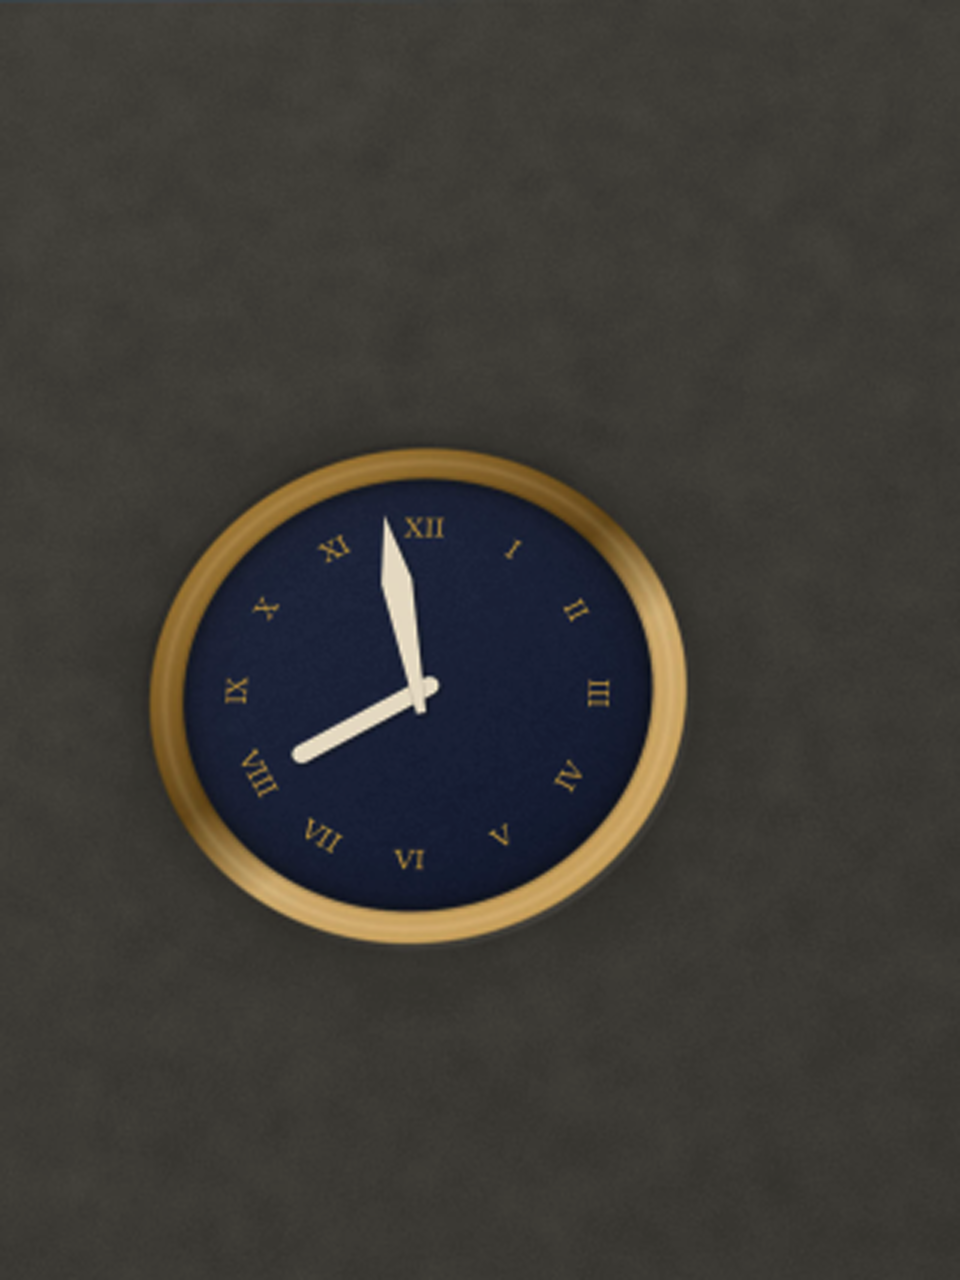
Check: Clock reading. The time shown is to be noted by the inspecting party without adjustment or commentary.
7:58
